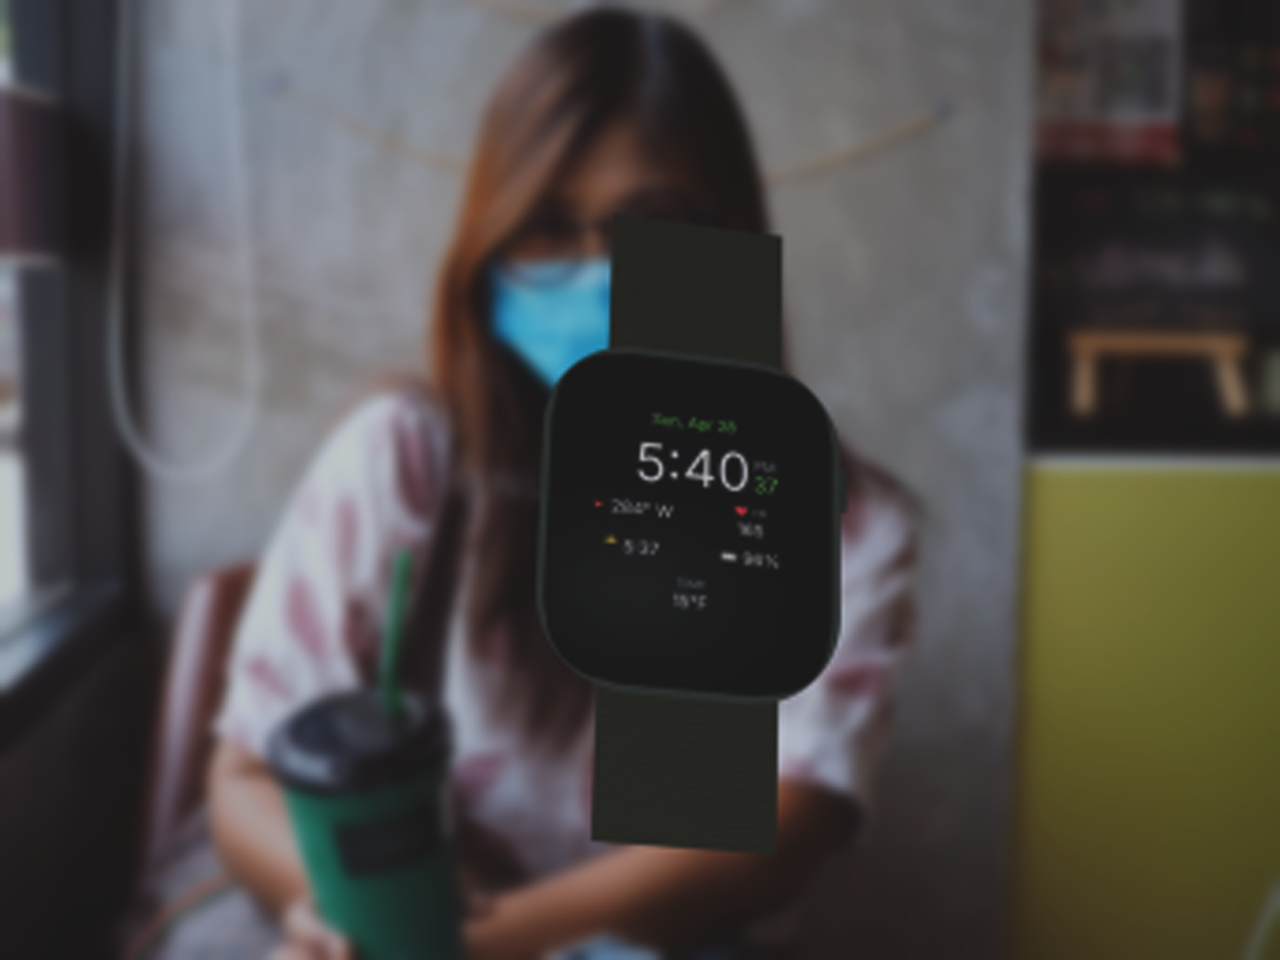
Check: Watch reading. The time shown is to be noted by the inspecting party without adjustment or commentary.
5:40
